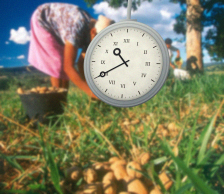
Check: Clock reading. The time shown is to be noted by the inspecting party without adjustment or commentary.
10:40
